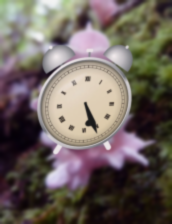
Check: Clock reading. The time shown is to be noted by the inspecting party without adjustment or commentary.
5:26
